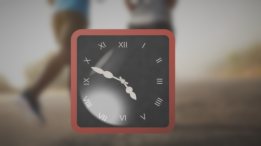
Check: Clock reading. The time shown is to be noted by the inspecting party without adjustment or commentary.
4:49
